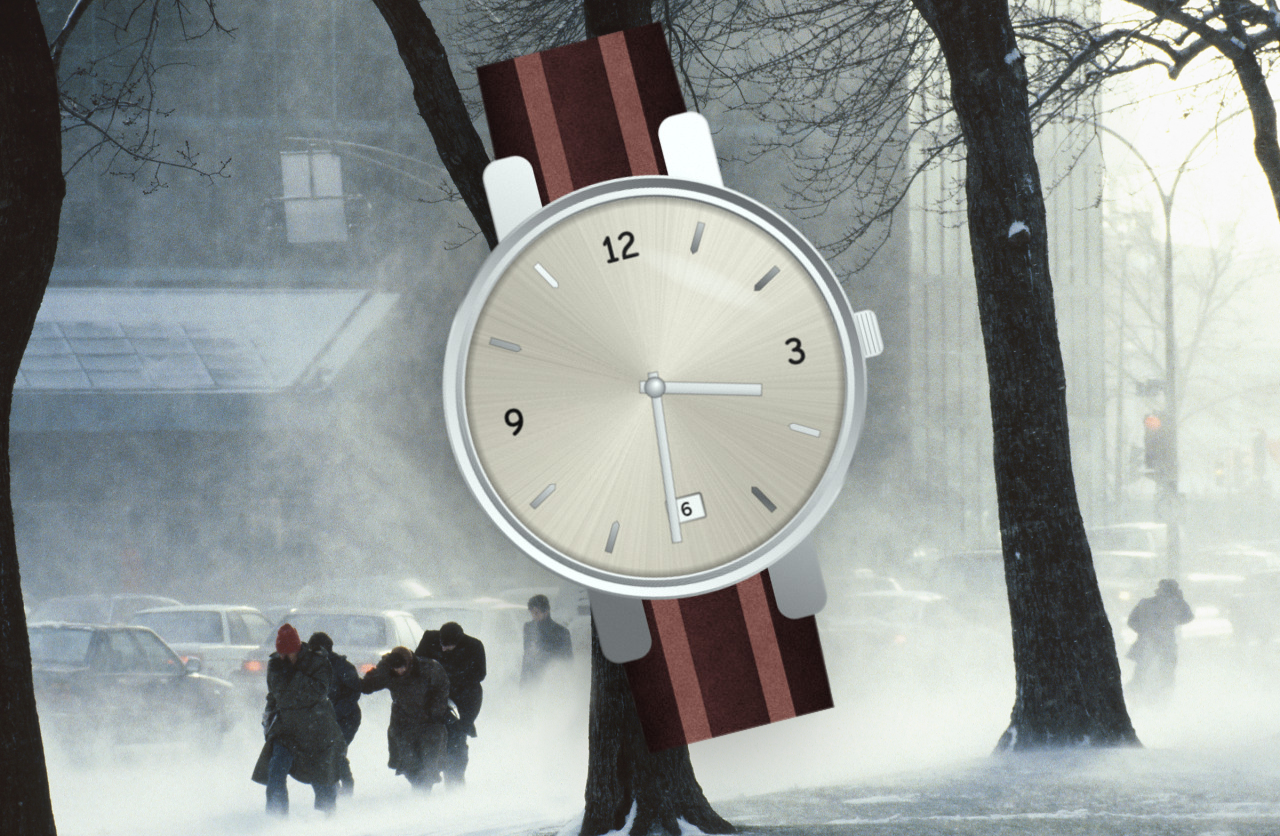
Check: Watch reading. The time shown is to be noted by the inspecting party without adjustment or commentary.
3:31
